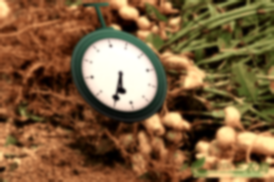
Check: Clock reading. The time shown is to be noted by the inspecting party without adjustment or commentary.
6:35
